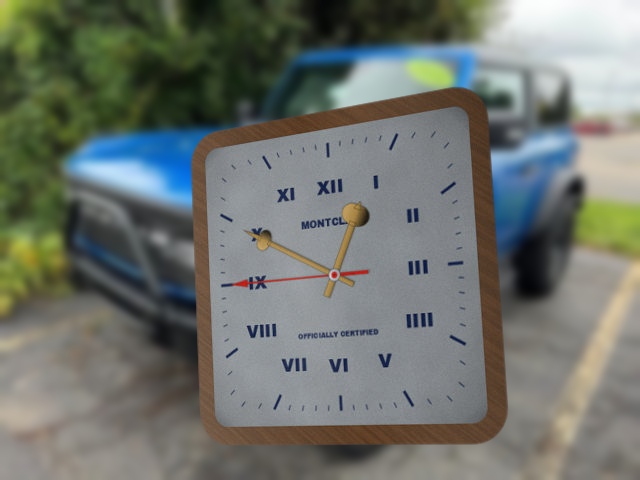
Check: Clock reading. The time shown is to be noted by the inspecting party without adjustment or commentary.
12:49:45
